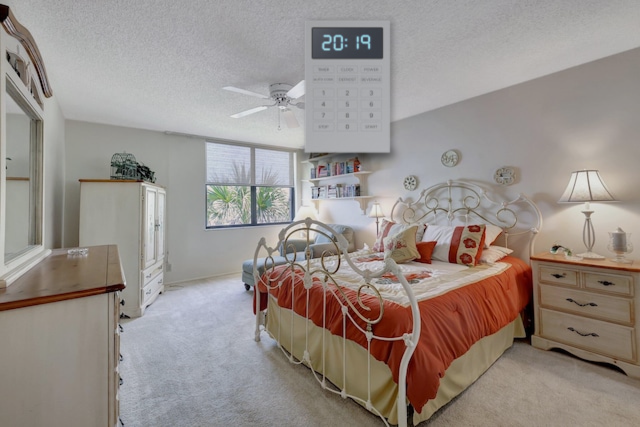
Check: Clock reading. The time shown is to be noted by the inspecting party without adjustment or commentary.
20:19
